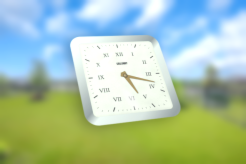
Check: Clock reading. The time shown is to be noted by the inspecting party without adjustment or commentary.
5:18
